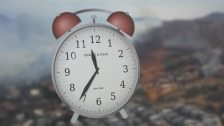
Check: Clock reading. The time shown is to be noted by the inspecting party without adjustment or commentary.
11:36
